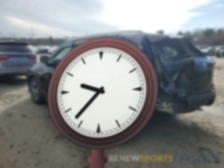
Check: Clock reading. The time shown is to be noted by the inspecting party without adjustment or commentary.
9:37
